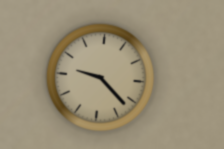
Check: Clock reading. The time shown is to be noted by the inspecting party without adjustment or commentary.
9:22
